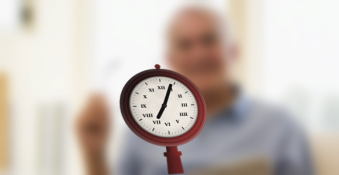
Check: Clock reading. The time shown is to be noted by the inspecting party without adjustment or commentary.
7:04
